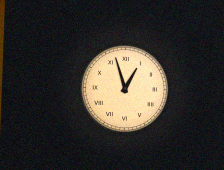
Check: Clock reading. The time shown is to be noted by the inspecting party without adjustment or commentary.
12:57
